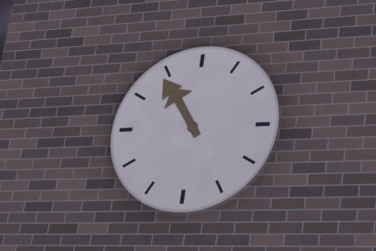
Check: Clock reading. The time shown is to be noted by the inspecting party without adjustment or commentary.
10:54
